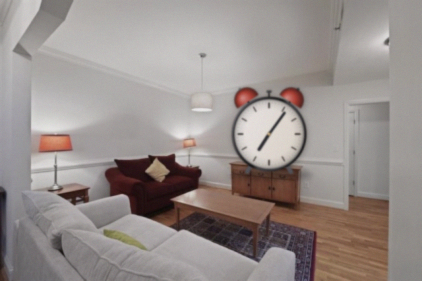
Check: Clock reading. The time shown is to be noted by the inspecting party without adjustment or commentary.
7:06
